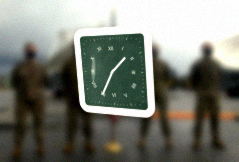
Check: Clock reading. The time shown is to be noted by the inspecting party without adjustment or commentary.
1:35
